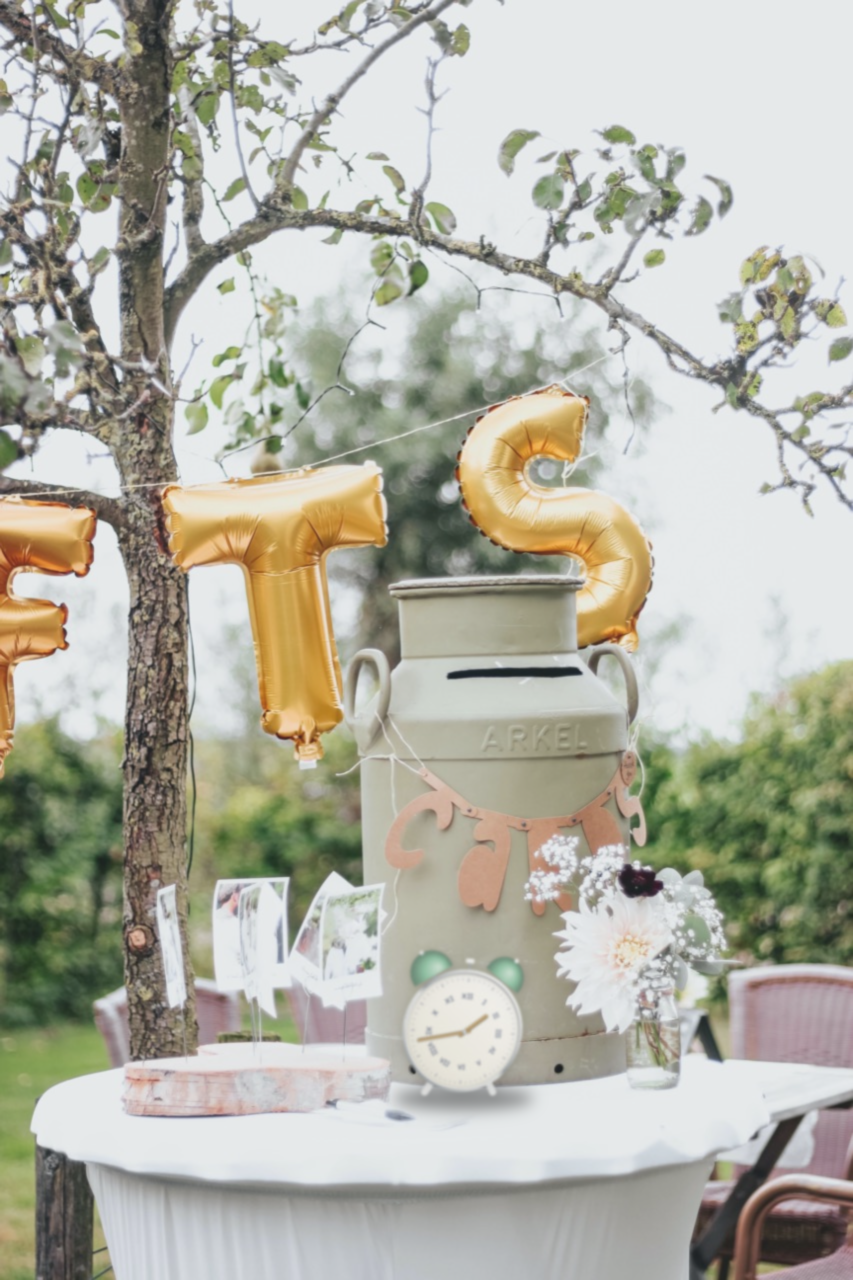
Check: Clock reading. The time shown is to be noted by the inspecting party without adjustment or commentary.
1:43
